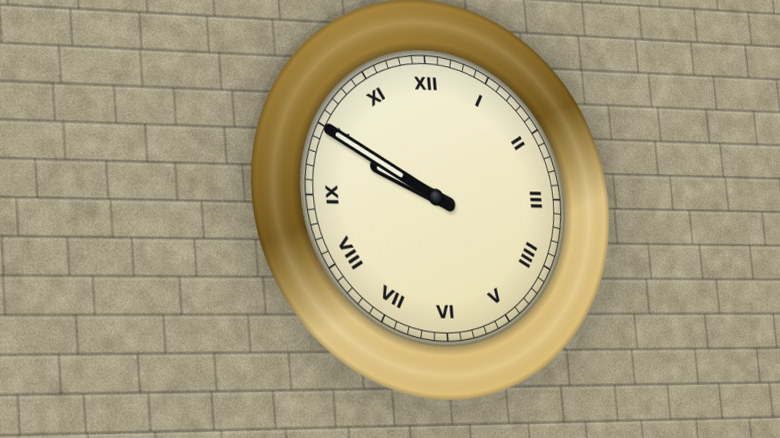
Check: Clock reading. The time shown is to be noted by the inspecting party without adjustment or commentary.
9:50
